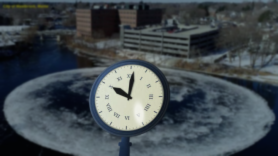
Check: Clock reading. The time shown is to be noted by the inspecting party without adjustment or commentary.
10:01
